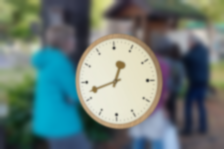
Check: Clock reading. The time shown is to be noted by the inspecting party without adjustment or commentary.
12:42
